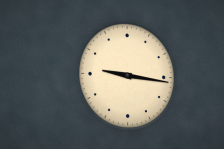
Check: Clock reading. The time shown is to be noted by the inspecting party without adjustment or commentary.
9:16
